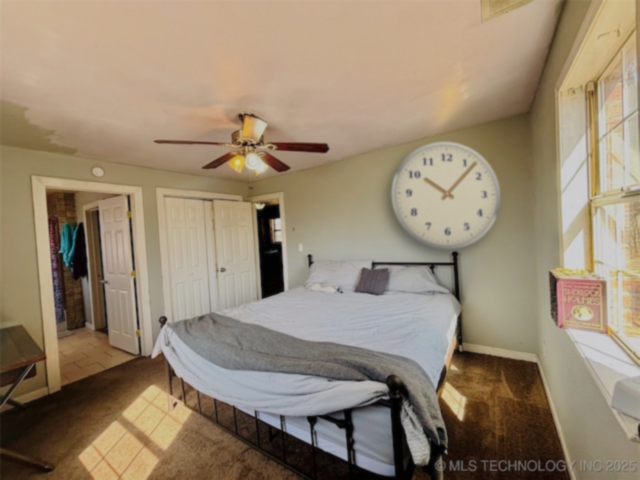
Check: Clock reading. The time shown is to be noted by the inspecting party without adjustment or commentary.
10:07
